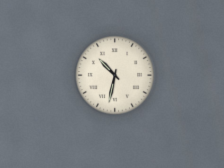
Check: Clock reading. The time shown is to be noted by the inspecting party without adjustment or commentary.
10:32
